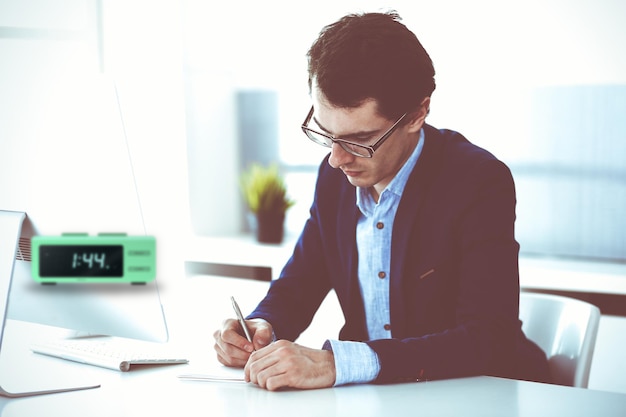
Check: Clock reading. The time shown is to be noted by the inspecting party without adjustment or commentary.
1:44
